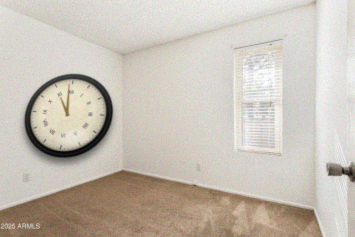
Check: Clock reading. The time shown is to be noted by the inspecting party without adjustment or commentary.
10:59
